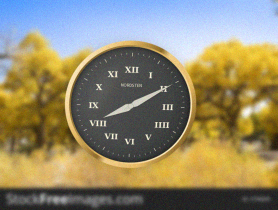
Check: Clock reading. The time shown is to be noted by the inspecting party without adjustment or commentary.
8:10
